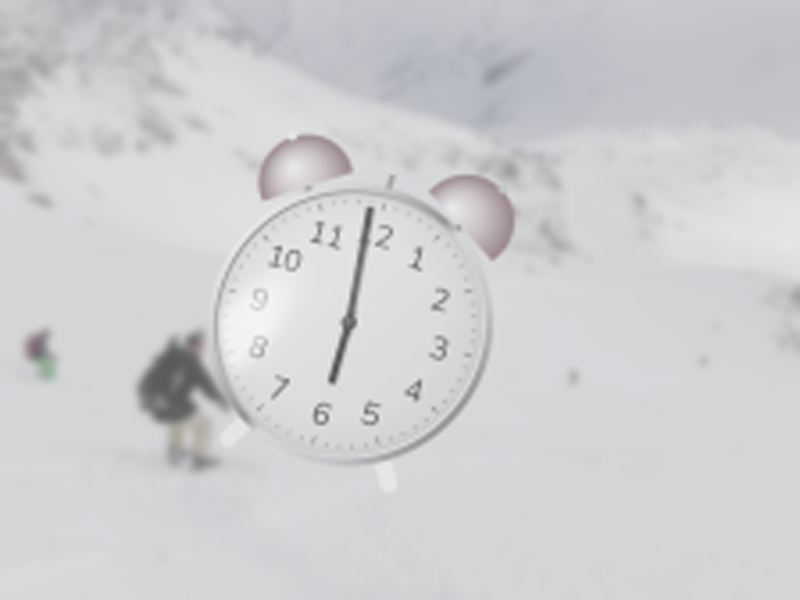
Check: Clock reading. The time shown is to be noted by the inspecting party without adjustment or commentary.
5:59
